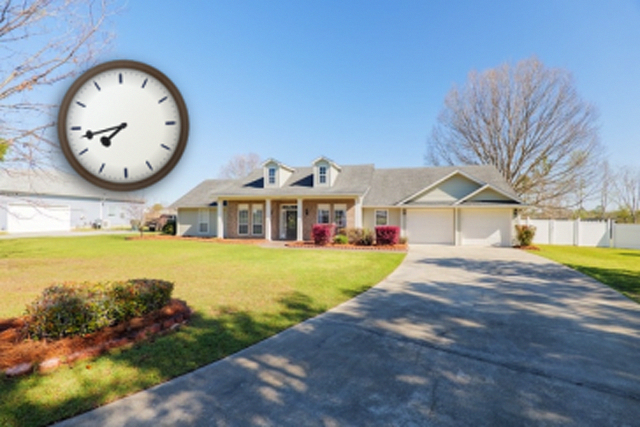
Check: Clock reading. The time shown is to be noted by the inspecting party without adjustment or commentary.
7:43
